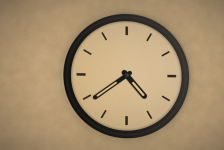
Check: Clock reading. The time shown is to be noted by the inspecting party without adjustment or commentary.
4:39
